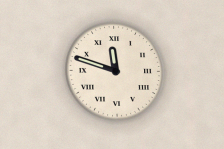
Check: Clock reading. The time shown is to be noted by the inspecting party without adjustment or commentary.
11:48
